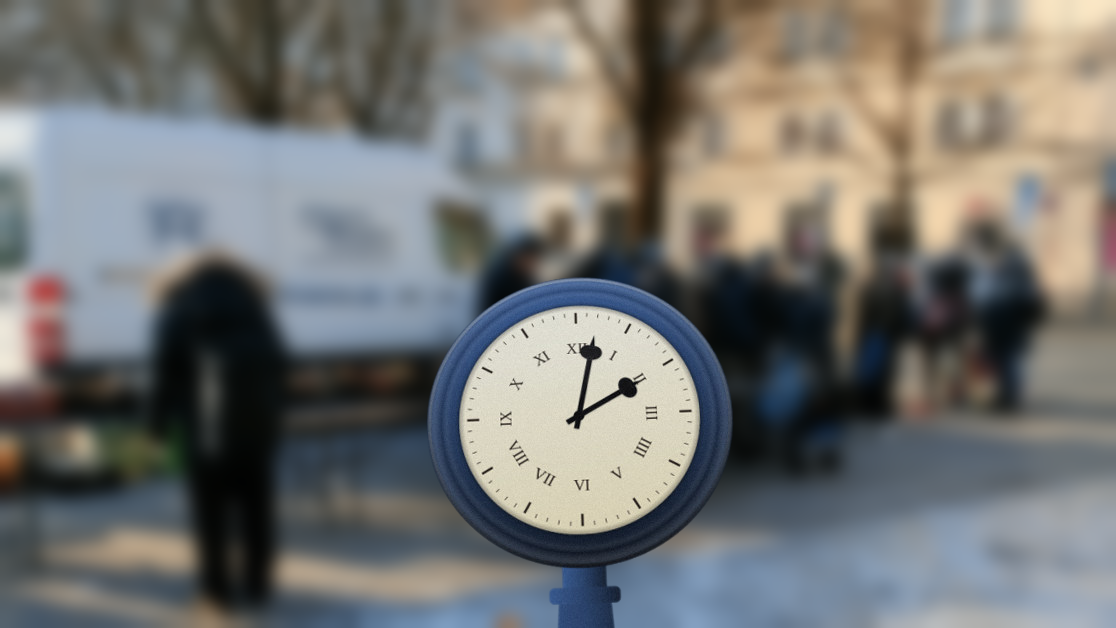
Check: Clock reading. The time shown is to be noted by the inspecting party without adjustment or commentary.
2:02
